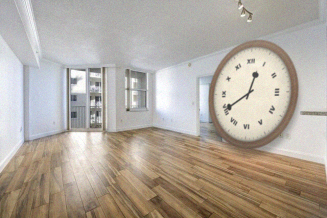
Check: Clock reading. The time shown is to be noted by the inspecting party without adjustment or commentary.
12:40
